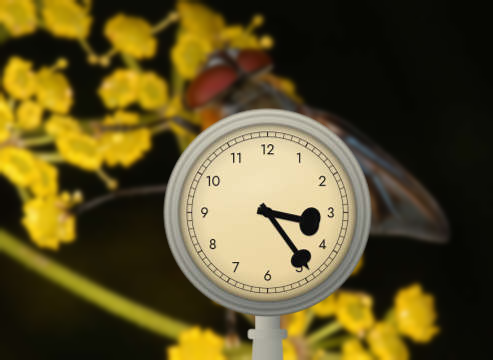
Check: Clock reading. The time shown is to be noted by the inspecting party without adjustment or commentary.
3:24
